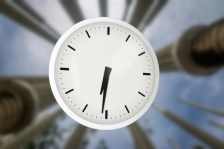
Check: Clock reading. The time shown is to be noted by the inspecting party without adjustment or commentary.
6:31
